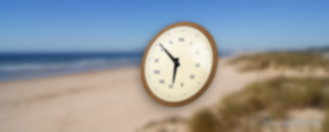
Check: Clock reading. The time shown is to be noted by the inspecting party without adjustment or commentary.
5:51
